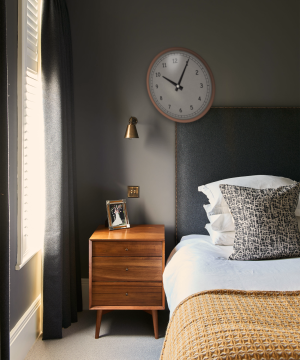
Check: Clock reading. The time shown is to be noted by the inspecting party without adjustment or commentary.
10:05
